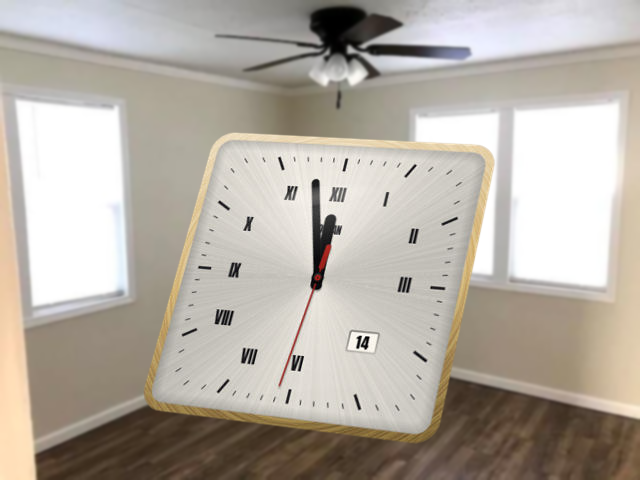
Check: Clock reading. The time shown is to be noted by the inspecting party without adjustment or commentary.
11:57:31
